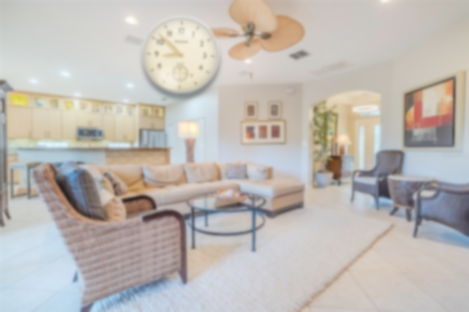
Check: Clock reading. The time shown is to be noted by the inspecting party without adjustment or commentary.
8:52
